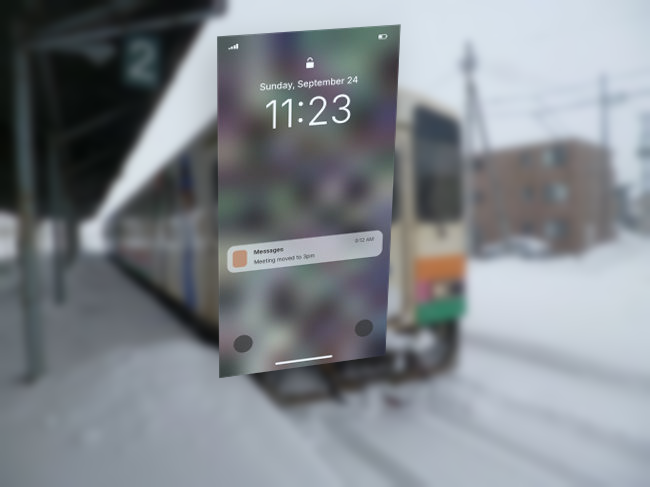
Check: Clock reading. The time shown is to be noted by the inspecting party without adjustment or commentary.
11:23
